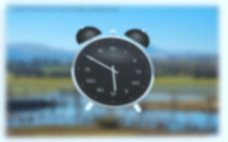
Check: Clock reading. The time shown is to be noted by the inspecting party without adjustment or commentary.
5:50
